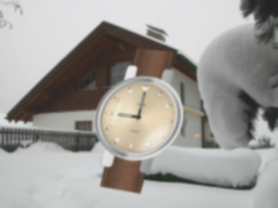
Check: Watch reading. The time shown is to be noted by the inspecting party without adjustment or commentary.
9:00
